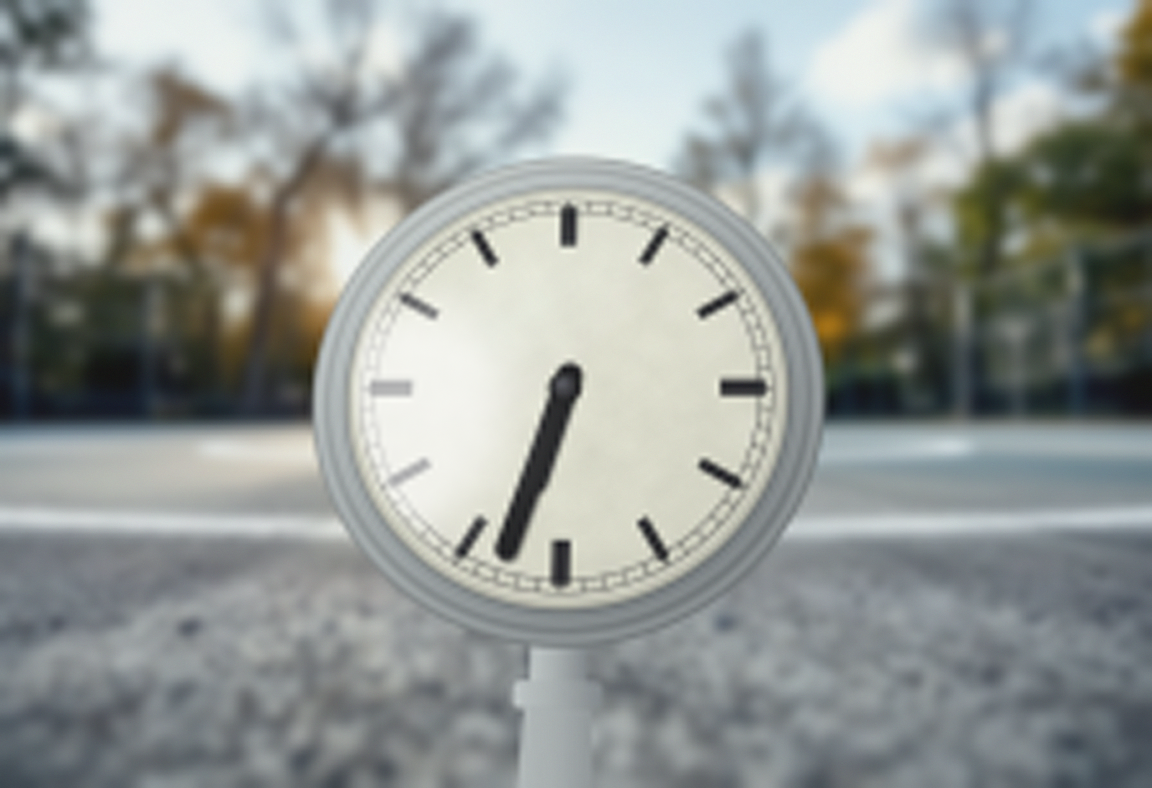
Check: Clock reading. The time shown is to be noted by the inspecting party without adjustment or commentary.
6:33
